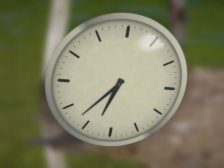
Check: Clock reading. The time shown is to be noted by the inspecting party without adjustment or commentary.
6:37
